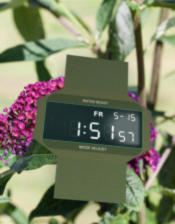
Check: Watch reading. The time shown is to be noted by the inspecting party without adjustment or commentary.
1:51:57
